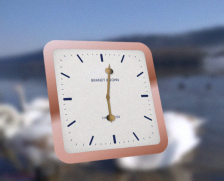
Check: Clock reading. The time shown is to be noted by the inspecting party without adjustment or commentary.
6:02
